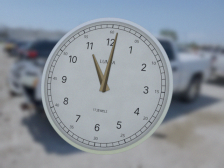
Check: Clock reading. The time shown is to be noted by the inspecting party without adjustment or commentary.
11:01
